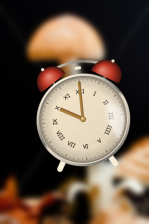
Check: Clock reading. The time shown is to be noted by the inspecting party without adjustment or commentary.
10:00
